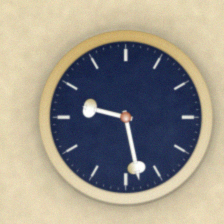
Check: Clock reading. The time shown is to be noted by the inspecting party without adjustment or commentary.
9:28
